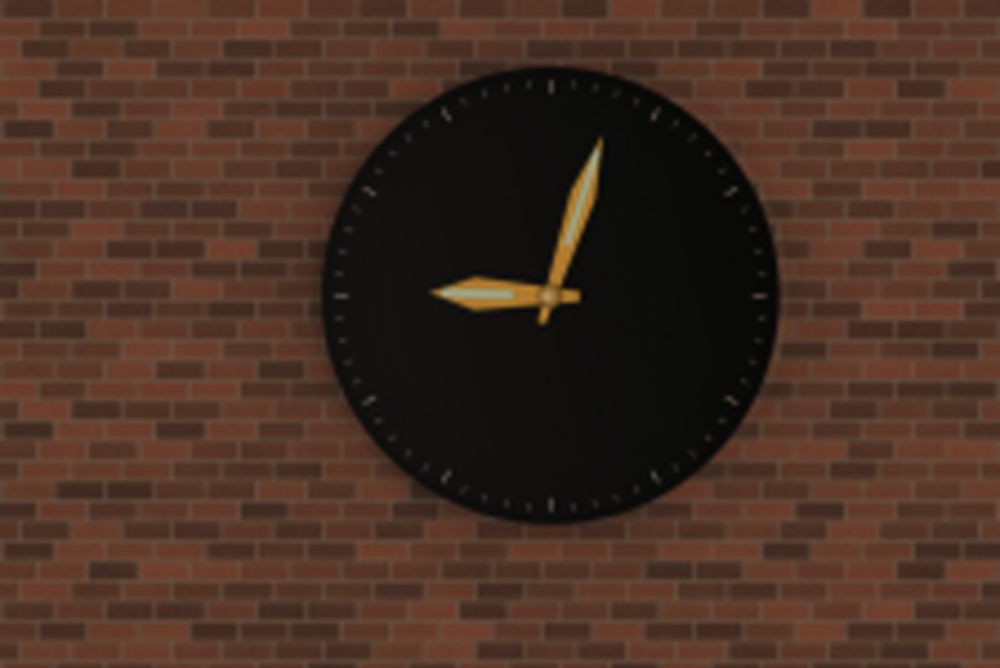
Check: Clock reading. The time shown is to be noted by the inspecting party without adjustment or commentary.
9:03
